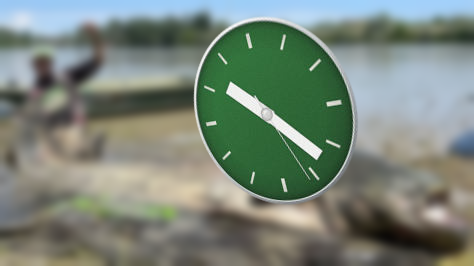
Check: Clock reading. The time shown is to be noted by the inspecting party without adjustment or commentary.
10:22:26
